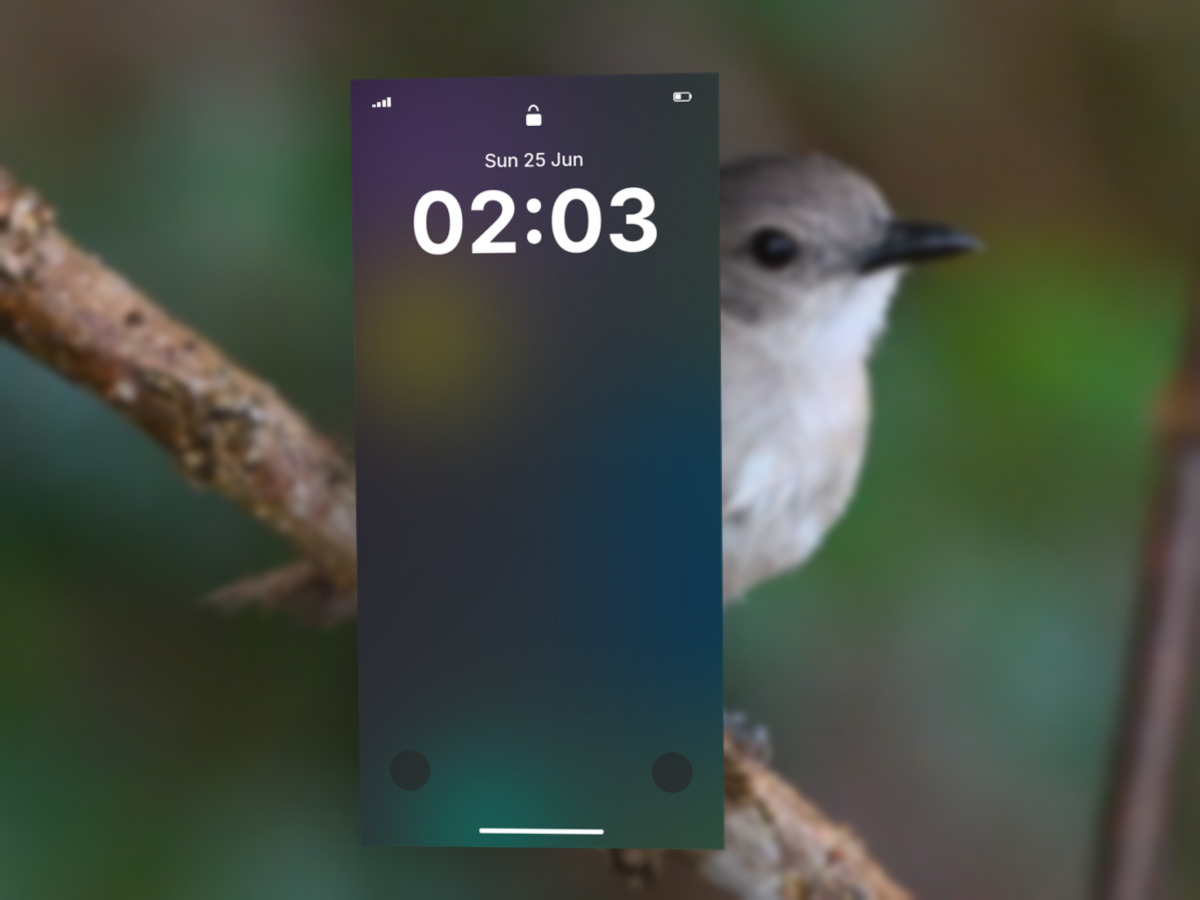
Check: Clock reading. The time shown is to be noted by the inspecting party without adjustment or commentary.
2:03
